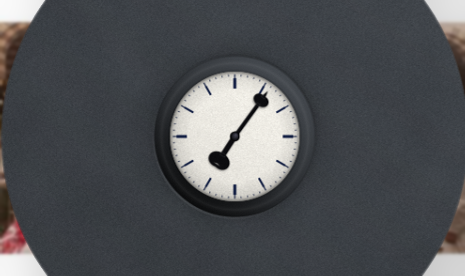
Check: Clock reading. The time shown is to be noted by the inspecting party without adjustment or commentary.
7:06
